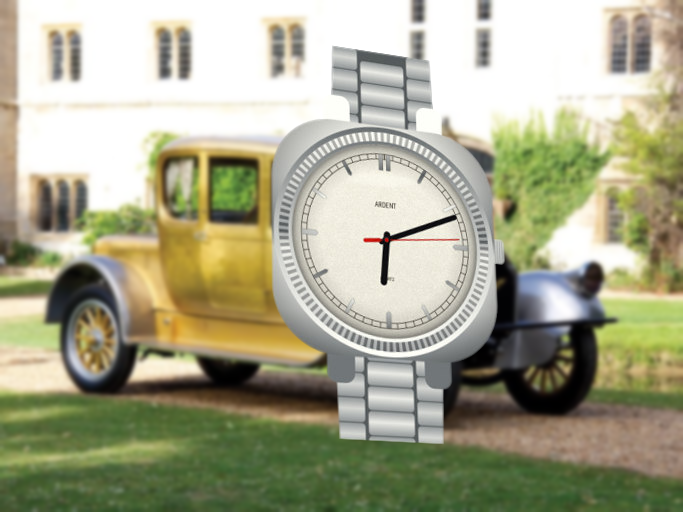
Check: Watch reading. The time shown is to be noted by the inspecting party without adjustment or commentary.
6:11:14
